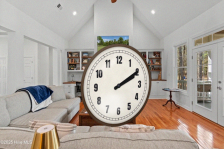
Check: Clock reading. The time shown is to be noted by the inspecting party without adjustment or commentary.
2:10
